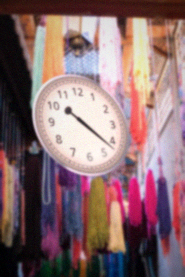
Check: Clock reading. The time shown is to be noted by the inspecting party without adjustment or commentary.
10:22
